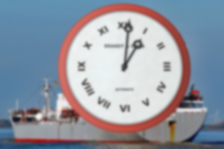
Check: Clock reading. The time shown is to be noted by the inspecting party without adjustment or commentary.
1:01
